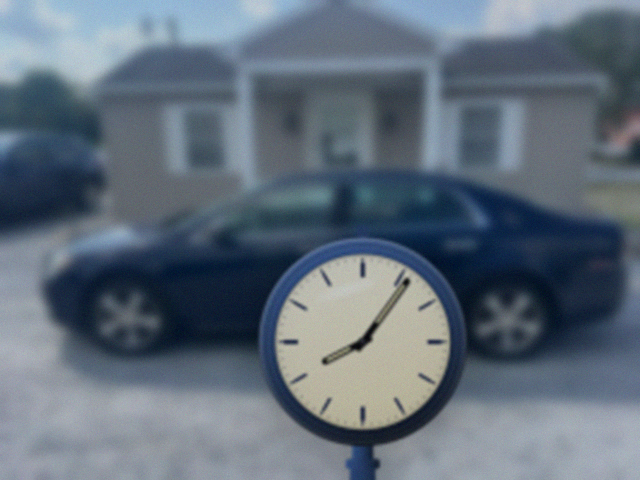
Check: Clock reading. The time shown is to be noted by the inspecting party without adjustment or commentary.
8:06
